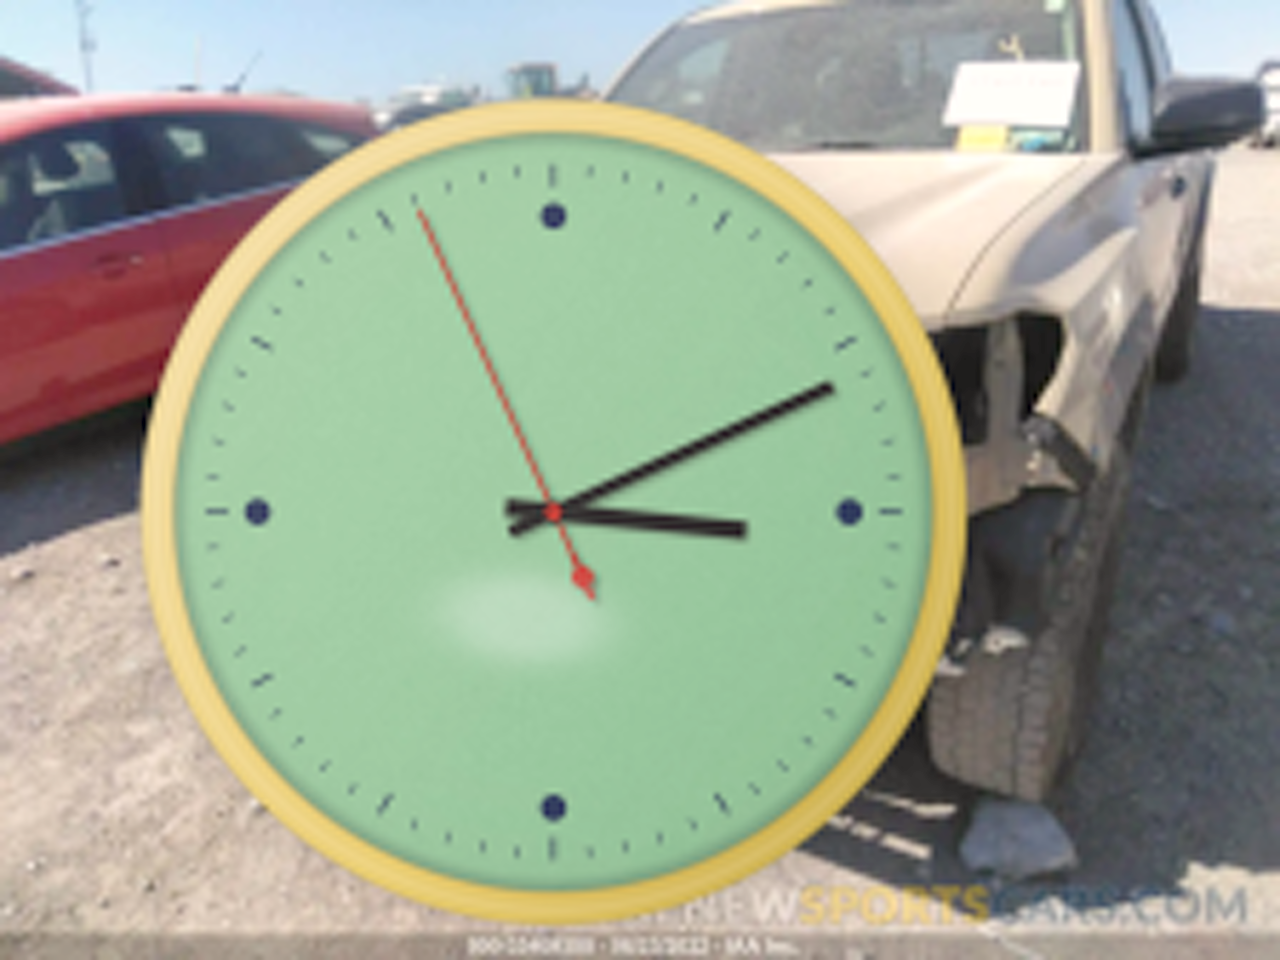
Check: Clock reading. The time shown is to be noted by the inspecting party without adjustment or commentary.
3:10:56
